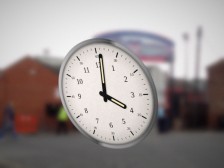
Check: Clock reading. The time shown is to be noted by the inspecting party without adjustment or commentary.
4:01
